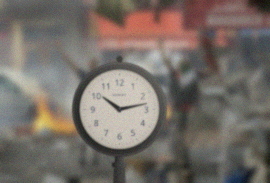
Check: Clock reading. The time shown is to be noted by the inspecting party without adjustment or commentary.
10:13
